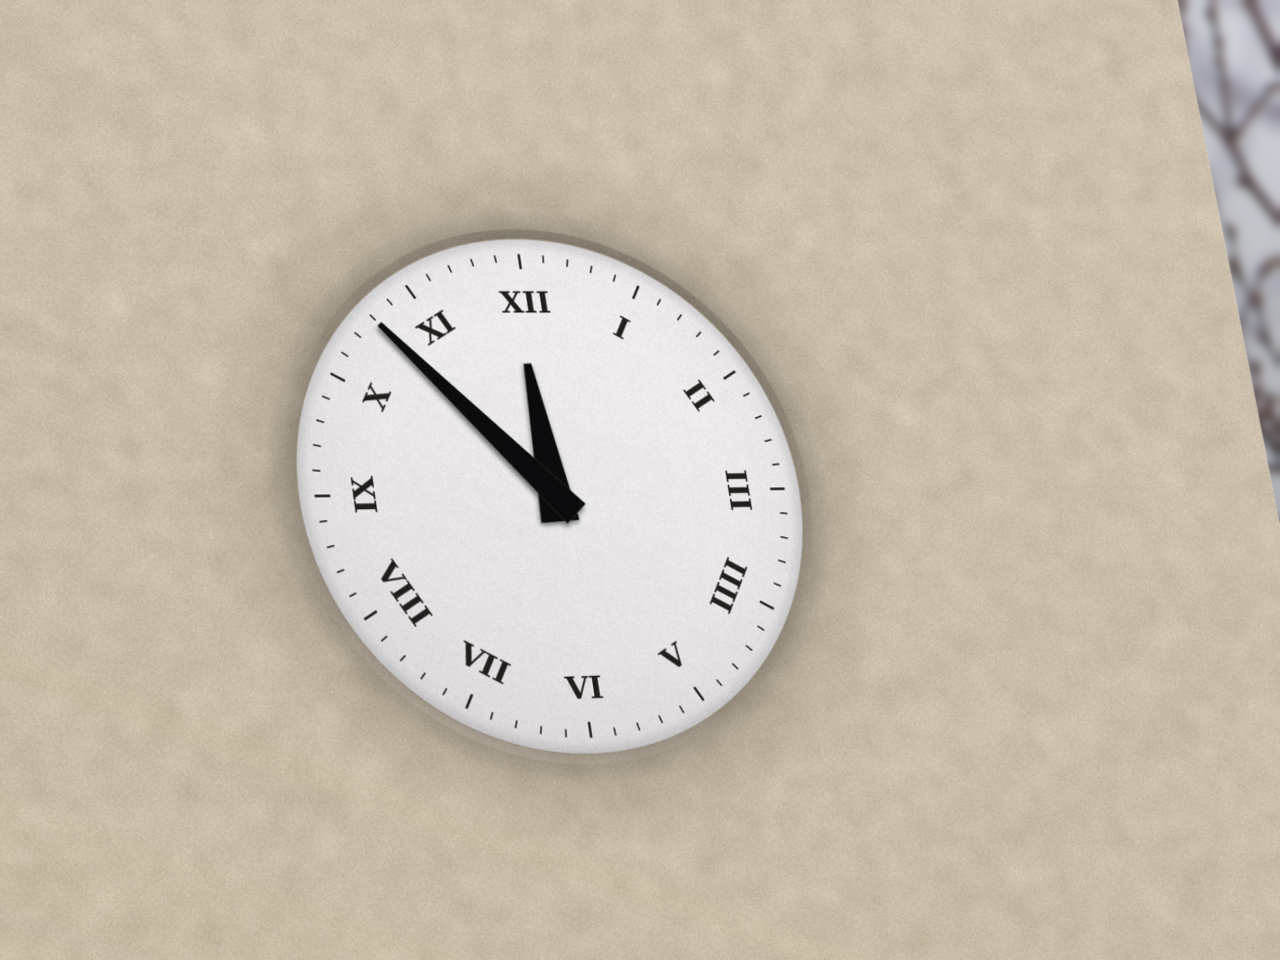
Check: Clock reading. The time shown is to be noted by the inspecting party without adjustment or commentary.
11:53
